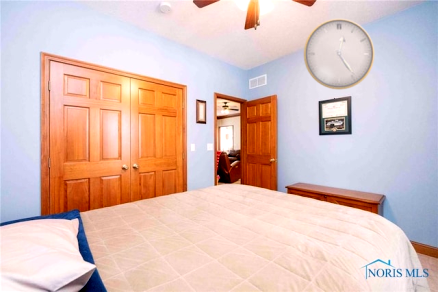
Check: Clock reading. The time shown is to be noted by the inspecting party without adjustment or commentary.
12:24
